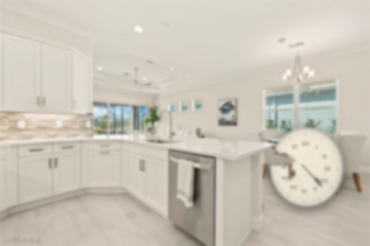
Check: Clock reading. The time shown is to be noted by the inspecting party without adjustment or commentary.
4:22
